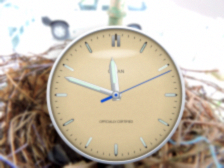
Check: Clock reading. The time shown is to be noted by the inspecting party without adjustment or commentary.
11:48:11
